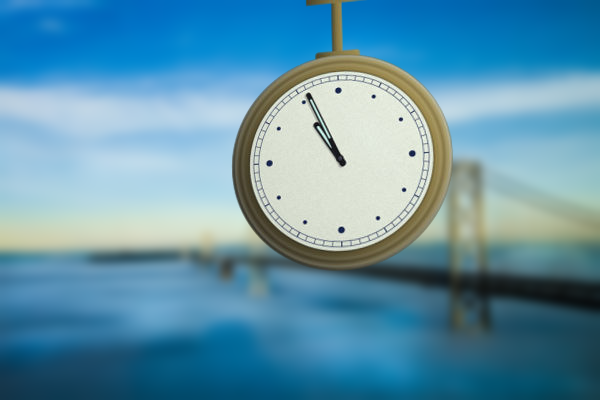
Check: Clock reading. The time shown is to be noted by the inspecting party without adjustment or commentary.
10:56
